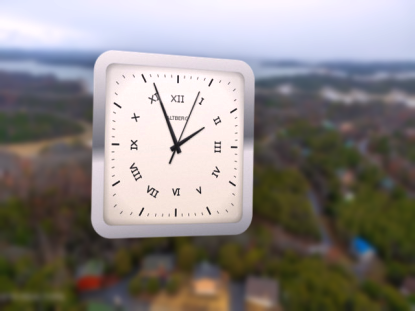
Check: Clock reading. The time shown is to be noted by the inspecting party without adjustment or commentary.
1:56:04
